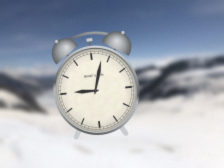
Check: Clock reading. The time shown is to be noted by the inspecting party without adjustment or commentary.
9:03
